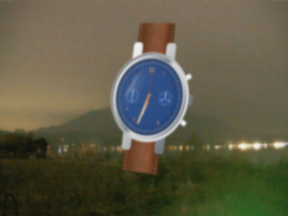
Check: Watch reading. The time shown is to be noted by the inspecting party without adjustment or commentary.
6:33
